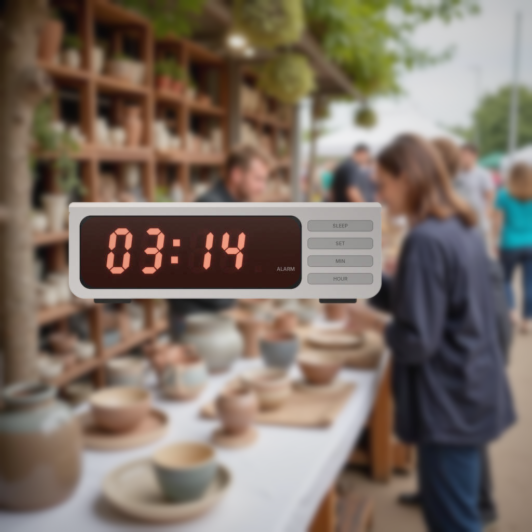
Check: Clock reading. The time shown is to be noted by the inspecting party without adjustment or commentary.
3:14
